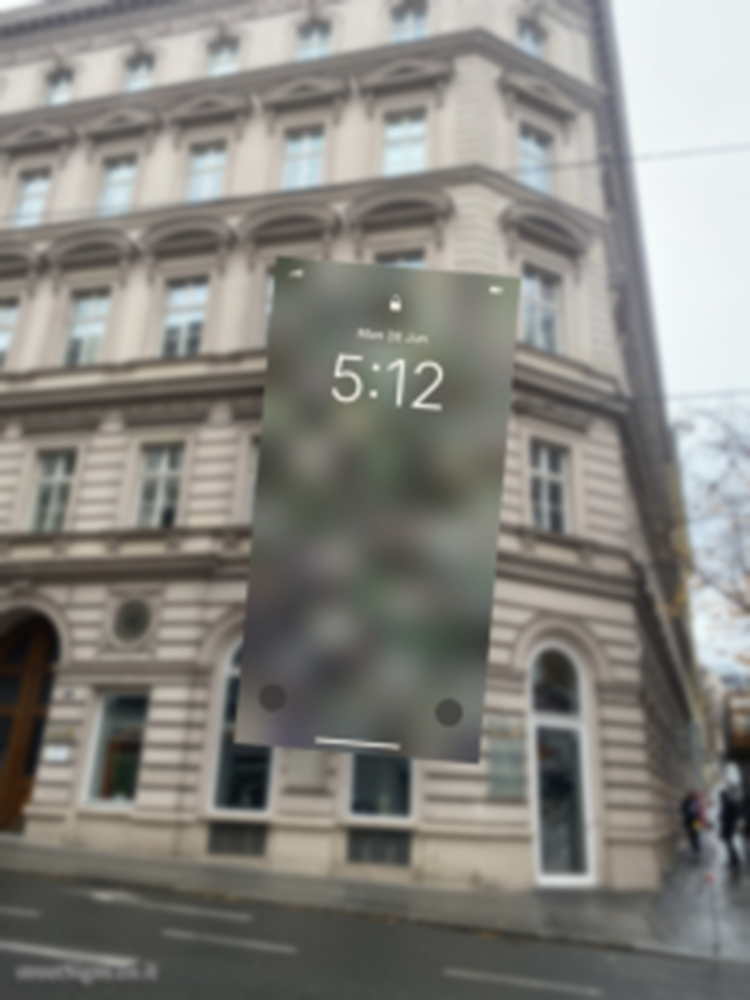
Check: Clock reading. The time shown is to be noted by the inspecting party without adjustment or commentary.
5:12
